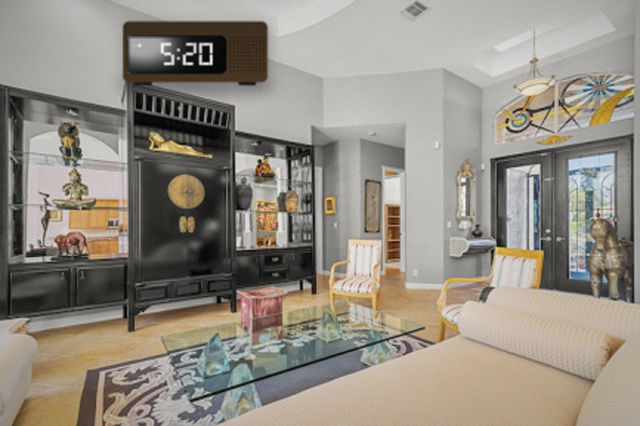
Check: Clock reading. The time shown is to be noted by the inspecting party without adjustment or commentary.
5:20
